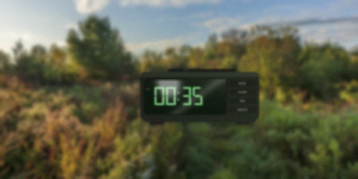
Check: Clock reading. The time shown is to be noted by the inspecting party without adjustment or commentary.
0:35
